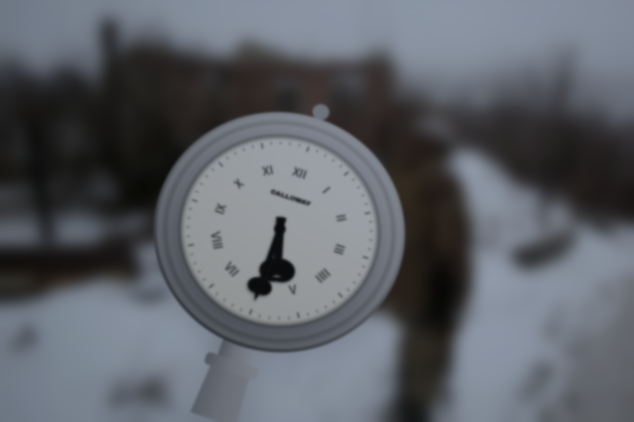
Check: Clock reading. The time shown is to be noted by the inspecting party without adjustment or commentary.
5:30
